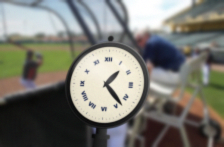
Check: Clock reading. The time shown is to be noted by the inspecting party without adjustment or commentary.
1:23
